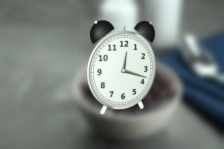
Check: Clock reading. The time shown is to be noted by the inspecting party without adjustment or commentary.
12:18
